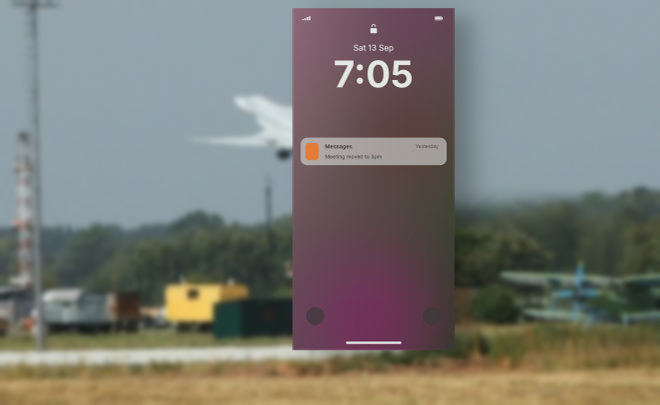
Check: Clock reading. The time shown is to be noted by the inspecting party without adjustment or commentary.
7:05
